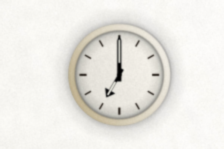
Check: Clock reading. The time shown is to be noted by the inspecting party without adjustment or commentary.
7:00
